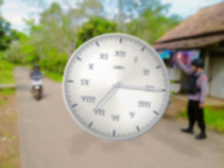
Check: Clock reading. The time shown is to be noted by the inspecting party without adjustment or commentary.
7:15
